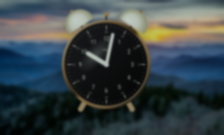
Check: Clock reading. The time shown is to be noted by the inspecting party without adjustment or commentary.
10:02
